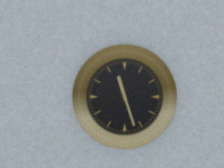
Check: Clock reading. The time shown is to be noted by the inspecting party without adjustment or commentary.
11:27
